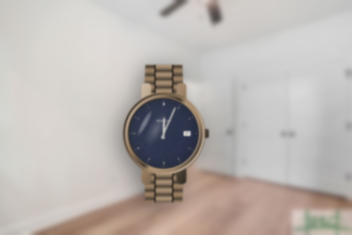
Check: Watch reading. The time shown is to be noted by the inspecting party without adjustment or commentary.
12:04
